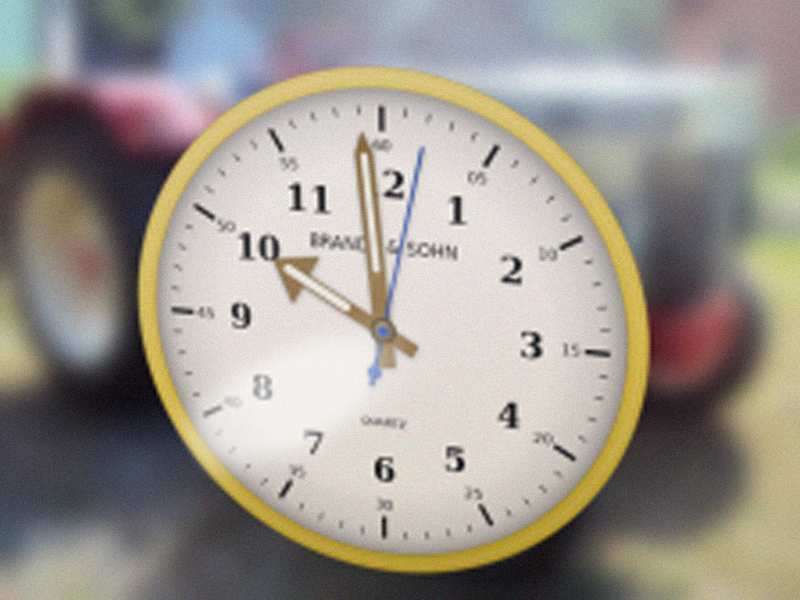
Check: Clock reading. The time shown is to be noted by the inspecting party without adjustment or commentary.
9:59:02
